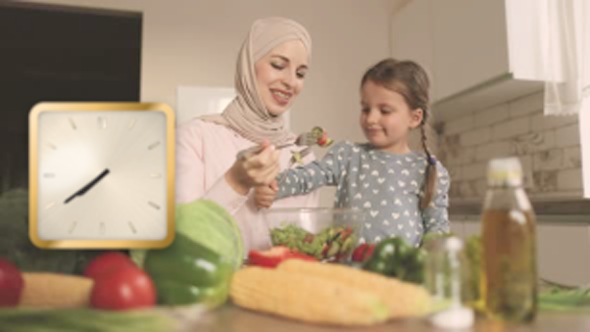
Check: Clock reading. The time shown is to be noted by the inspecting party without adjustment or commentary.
7:39
